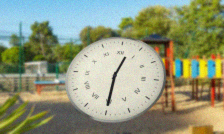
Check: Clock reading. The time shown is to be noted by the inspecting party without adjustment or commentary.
12:30
